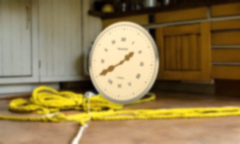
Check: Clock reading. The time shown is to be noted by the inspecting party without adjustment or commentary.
1:40
